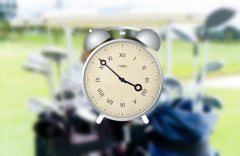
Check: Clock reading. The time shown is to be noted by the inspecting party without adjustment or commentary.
3:52
